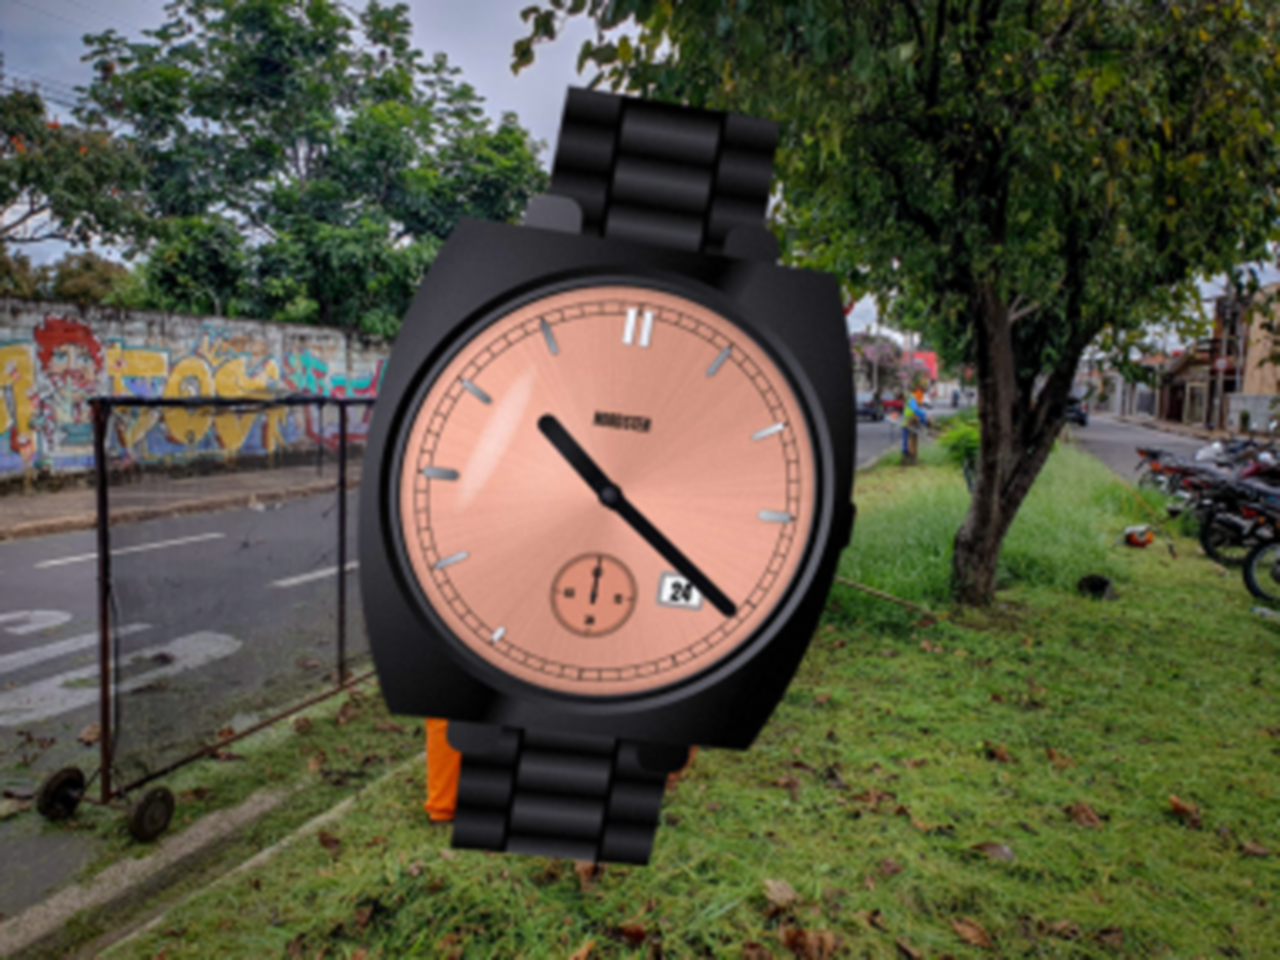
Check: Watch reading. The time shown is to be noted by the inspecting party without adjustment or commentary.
10:21
